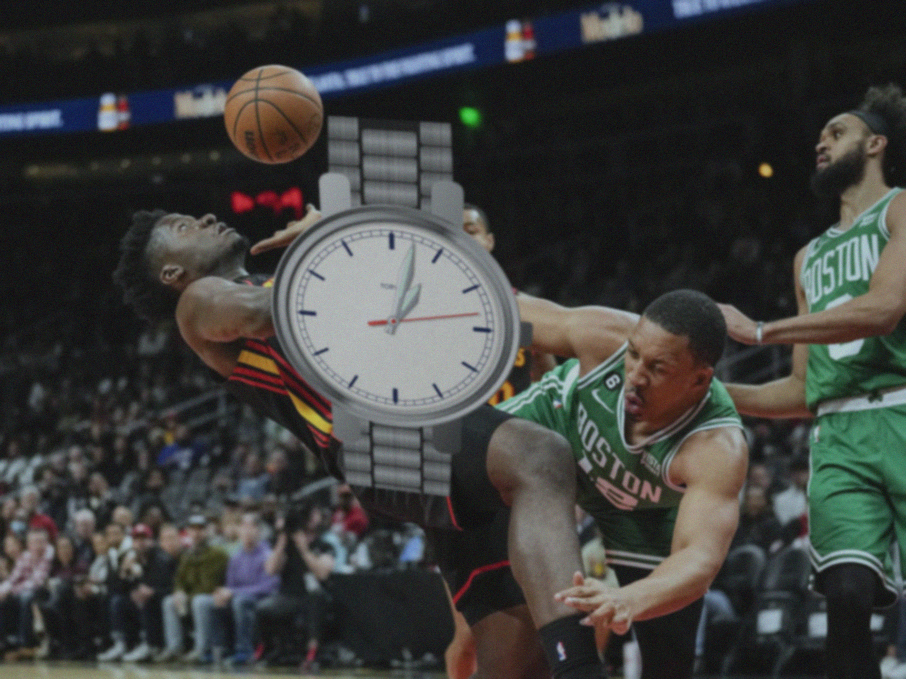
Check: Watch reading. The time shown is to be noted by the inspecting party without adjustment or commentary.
1:02:13
